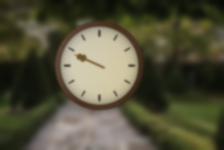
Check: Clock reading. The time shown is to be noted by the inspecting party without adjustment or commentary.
9:49
